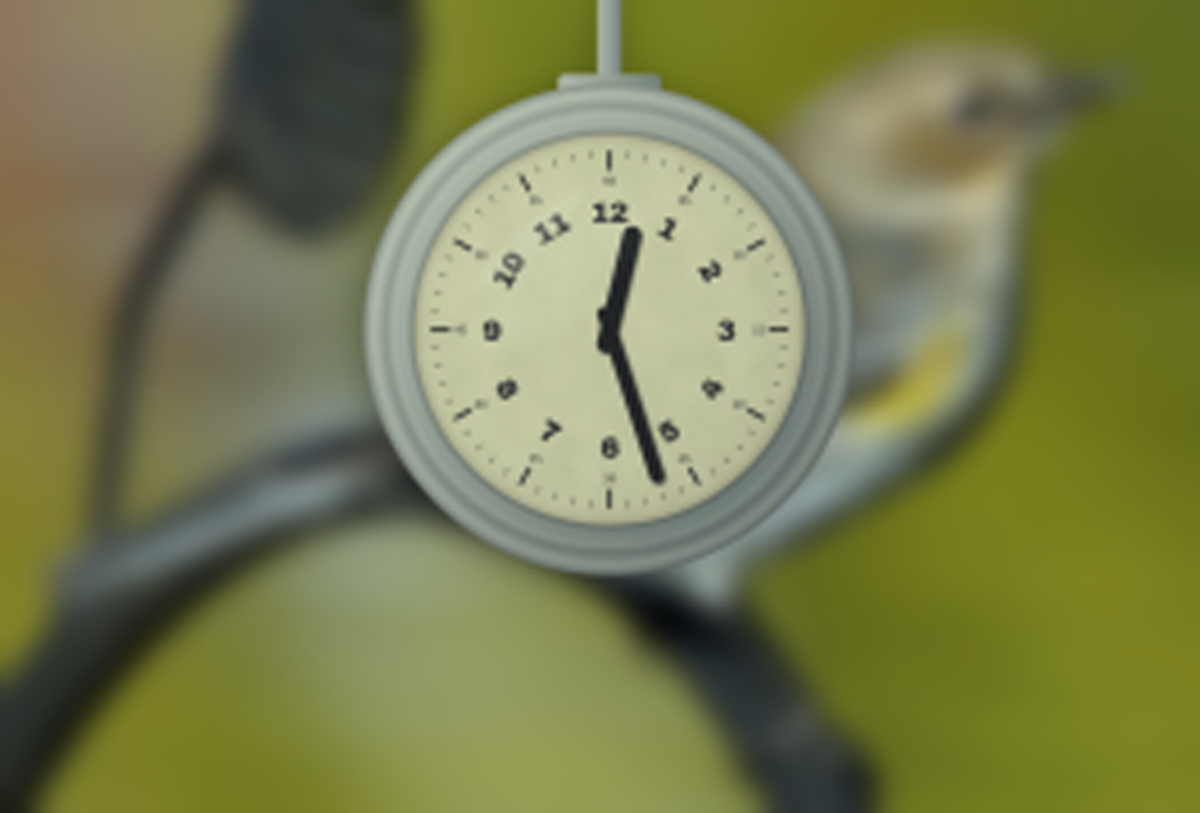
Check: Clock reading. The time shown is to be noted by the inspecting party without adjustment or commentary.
12:27
